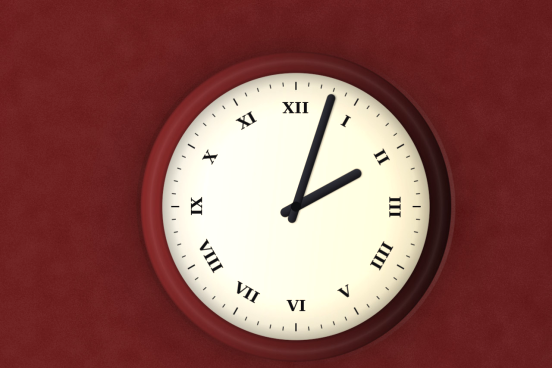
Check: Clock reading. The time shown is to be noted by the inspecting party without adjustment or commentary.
2:03
